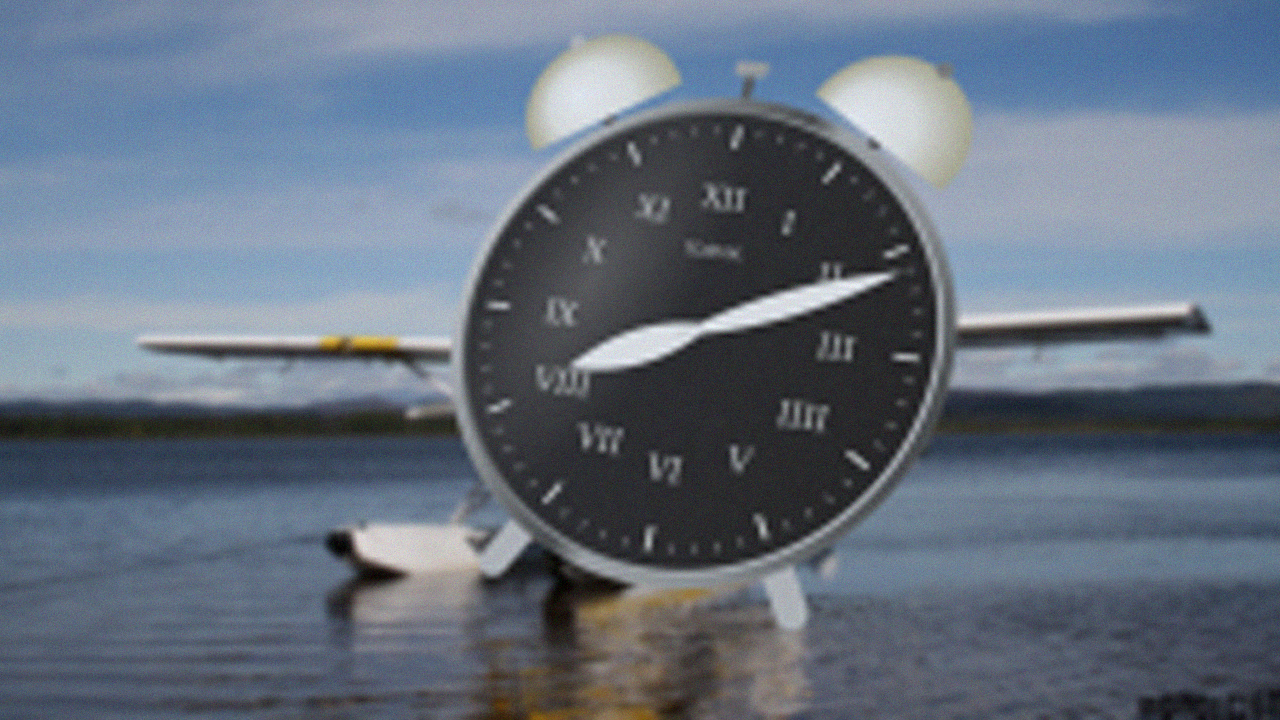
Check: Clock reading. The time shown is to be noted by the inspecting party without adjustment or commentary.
8:11
